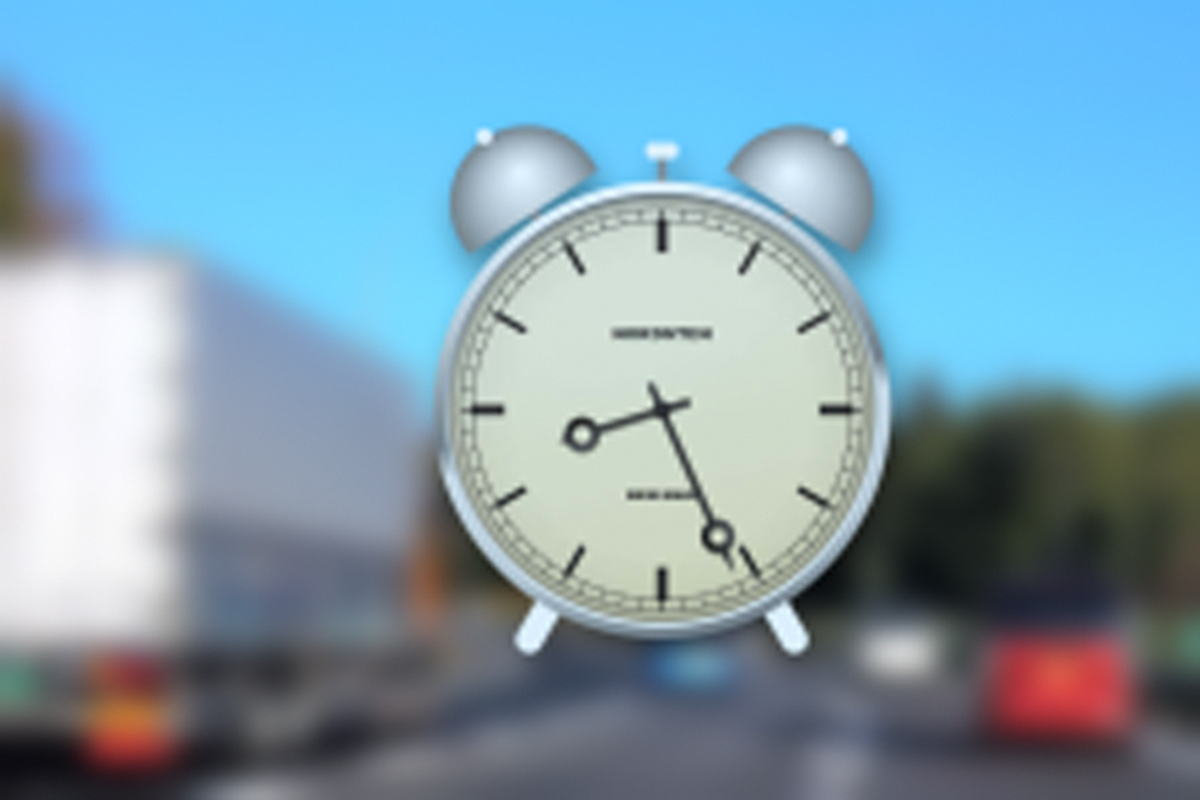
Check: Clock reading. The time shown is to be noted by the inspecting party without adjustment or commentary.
8:26
